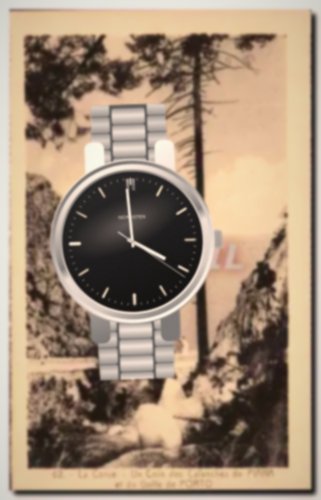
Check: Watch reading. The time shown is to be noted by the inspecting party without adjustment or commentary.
3:59:21
